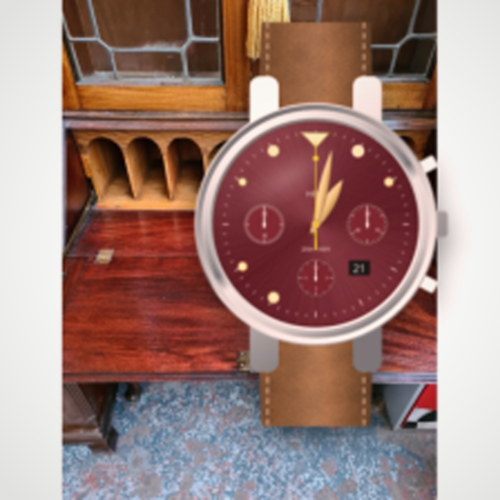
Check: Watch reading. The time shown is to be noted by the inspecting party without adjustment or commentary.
1:02
